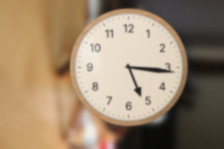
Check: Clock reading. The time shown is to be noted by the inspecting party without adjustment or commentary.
5:16
